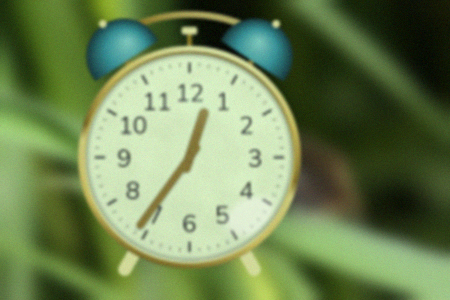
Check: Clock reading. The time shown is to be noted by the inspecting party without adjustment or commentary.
12:36
